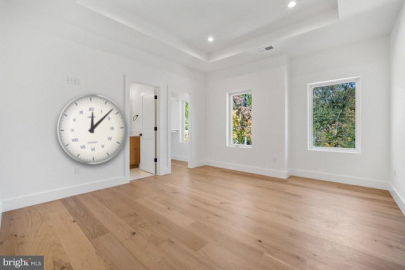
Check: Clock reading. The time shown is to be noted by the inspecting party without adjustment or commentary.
12:08
